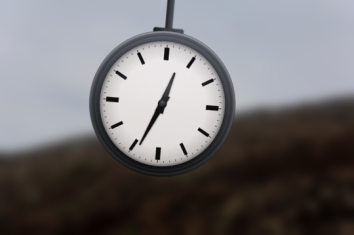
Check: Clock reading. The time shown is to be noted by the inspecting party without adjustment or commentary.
12:34
